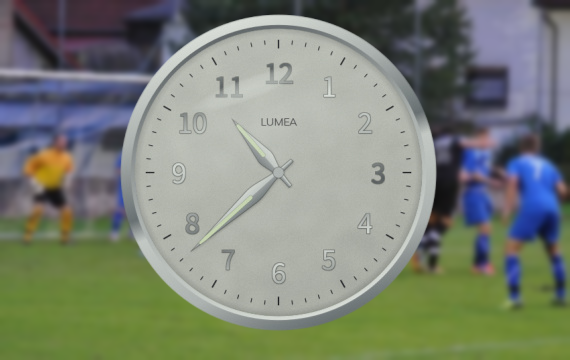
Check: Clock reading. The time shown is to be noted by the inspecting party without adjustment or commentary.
10:38
